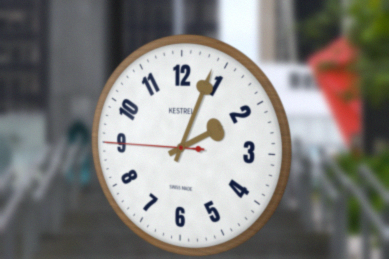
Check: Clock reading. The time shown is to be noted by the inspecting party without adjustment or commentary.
2:03:45
